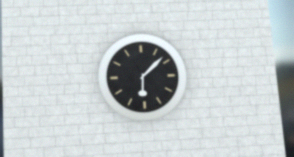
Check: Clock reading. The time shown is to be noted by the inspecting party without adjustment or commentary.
6:08
